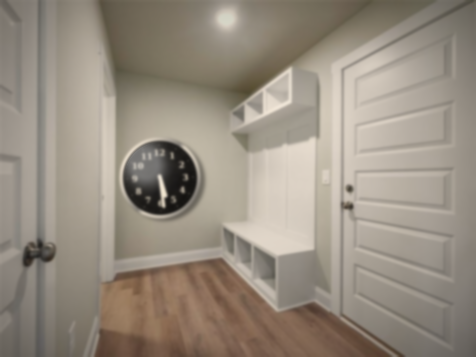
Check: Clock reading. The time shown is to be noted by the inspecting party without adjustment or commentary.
5:29
